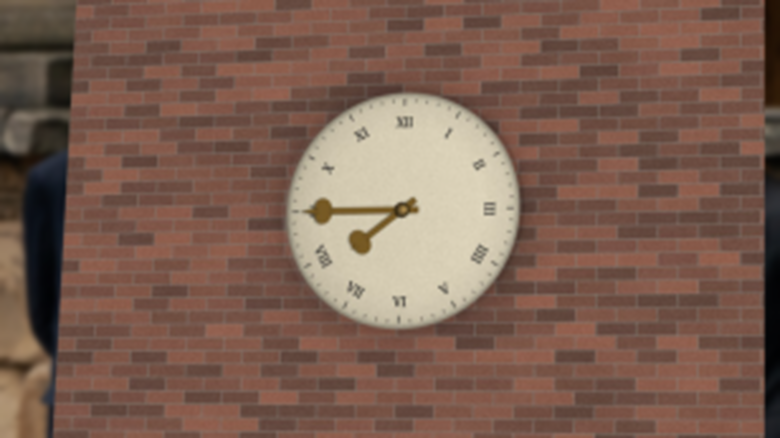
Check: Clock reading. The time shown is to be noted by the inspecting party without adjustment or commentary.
7:45
